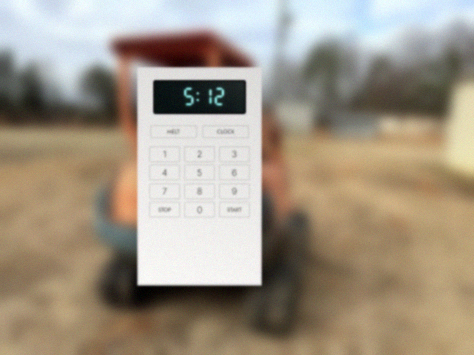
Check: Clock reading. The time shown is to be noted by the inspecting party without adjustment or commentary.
5:12
